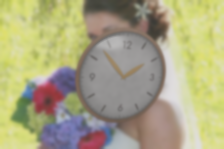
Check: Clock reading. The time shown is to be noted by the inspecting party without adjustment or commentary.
1:53
